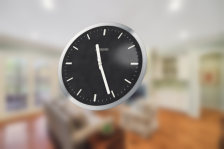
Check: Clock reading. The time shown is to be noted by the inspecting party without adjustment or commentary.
11:26
